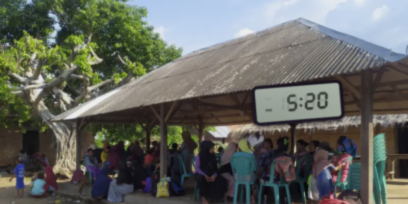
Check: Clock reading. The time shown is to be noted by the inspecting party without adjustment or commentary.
5:20
